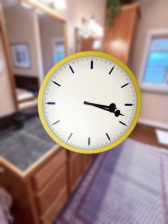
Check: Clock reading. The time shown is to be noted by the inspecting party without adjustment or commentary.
3:18
